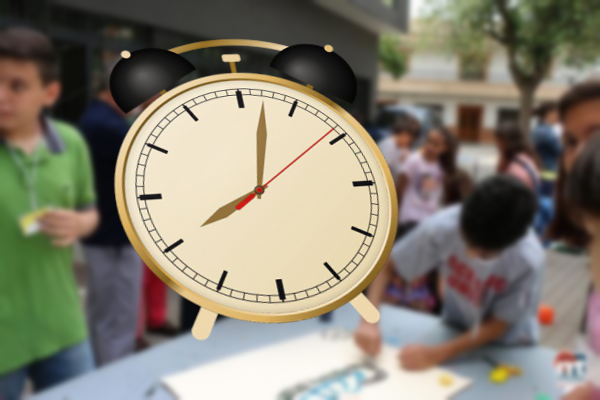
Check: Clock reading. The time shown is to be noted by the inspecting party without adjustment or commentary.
8:02:09
